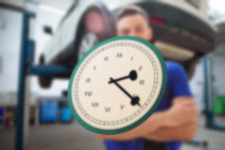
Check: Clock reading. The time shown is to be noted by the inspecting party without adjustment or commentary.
2:21
